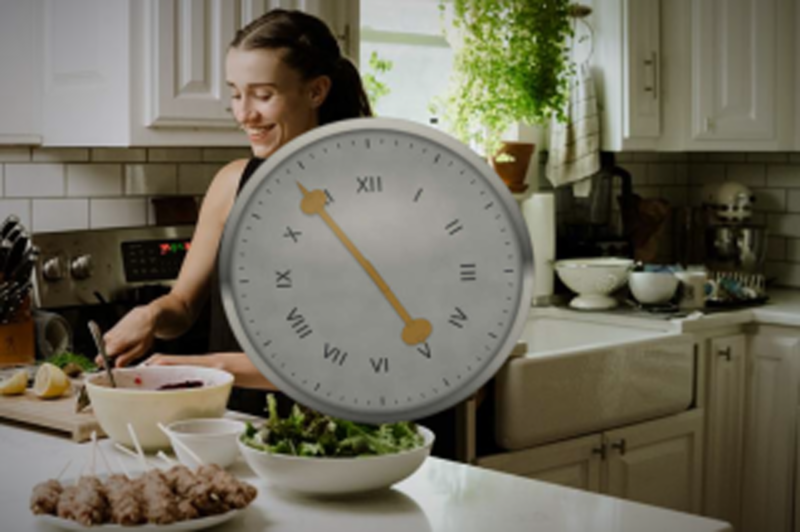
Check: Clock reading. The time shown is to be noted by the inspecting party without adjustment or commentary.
4:54
